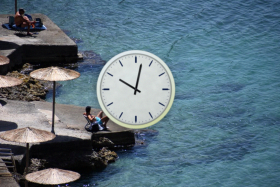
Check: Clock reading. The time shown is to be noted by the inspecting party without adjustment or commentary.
10:02
